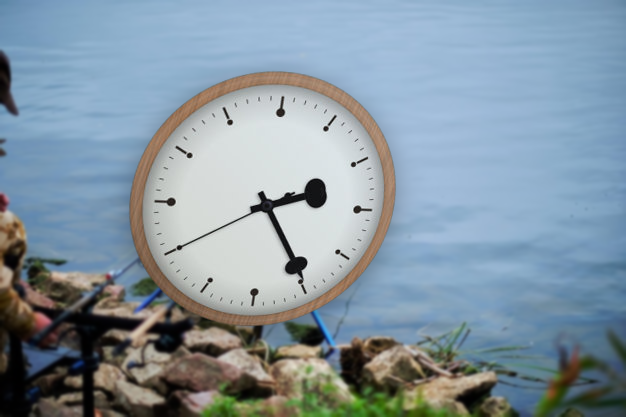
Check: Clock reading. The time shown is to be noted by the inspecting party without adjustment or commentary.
2:24:40
